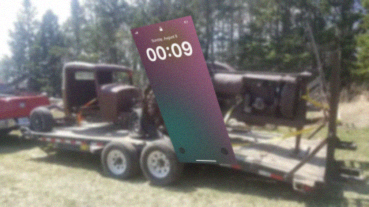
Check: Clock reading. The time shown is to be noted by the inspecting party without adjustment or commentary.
0:09
